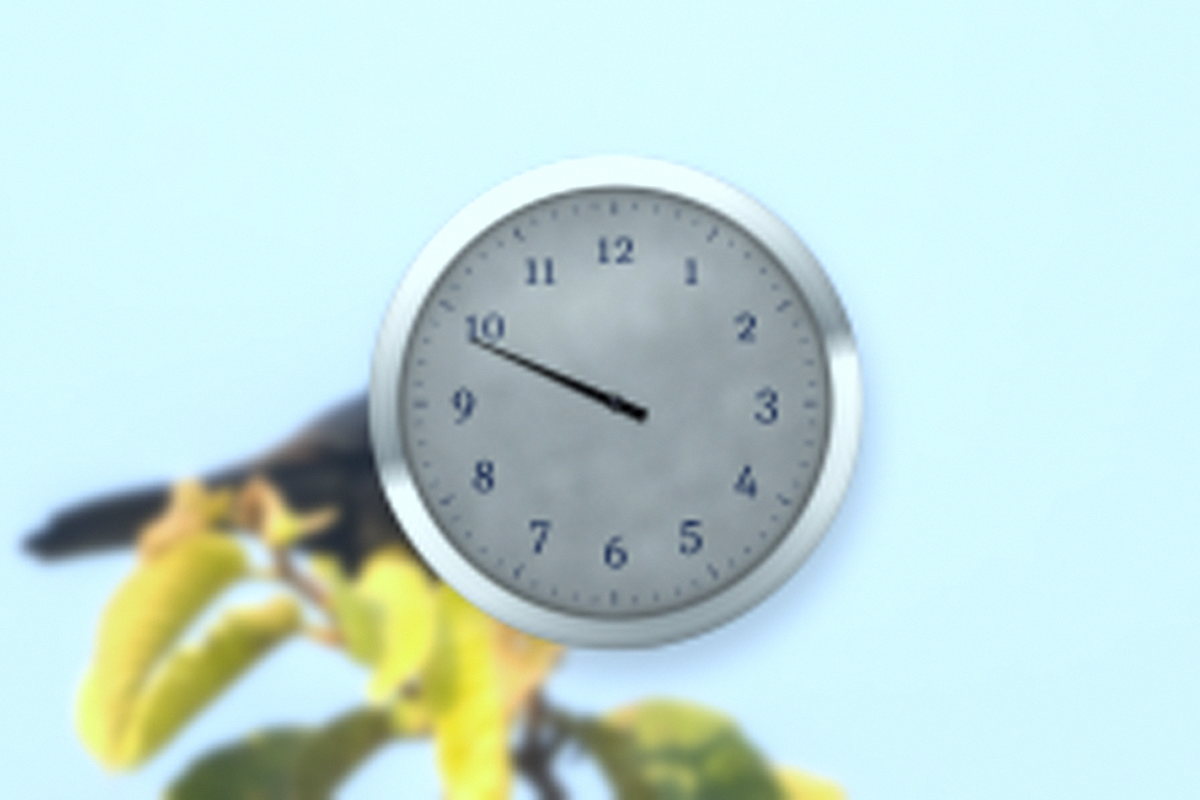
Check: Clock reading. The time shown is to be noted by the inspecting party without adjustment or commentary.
9:49
